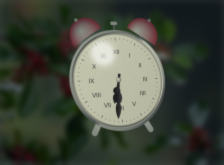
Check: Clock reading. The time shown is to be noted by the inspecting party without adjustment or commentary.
6:31
